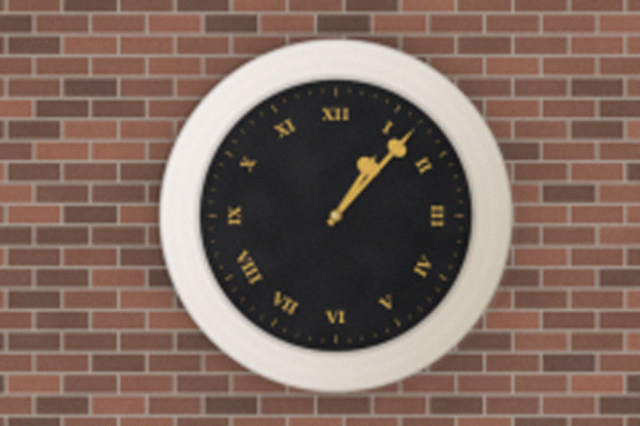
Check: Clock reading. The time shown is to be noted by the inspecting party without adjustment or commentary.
1:07
